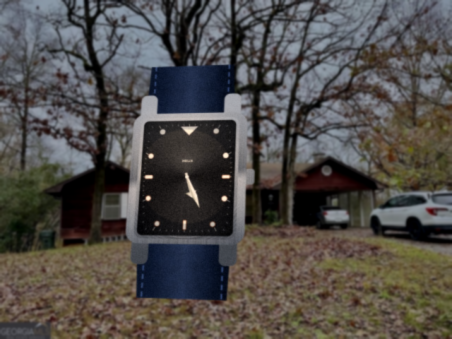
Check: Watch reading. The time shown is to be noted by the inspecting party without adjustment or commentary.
5:26
